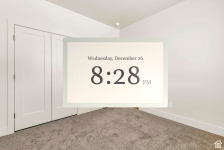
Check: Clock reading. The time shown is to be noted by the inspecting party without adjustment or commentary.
8:28
